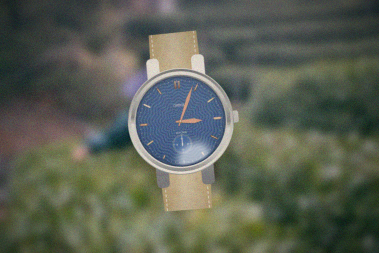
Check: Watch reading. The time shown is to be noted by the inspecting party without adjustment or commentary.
3:04
